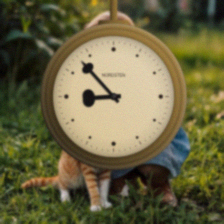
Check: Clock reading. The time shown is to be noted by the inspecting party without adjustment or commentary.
8:53
